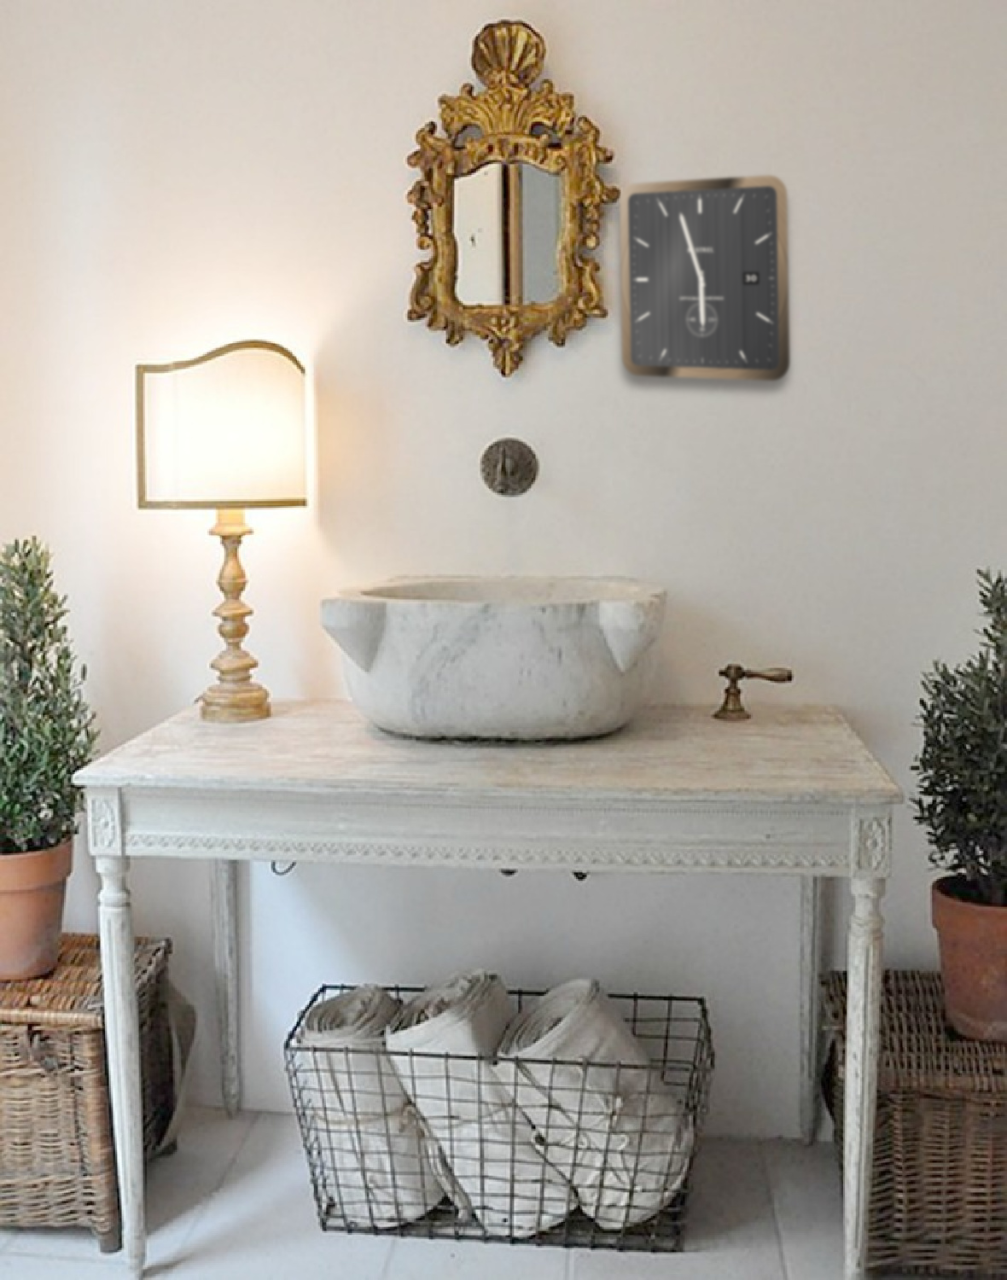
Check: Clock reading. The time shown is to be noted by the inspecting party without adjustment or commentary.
5:57
